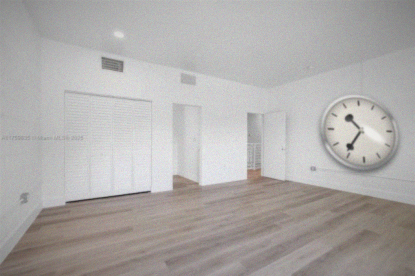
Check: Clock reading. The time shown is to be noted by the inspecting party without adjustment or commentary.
10:36
